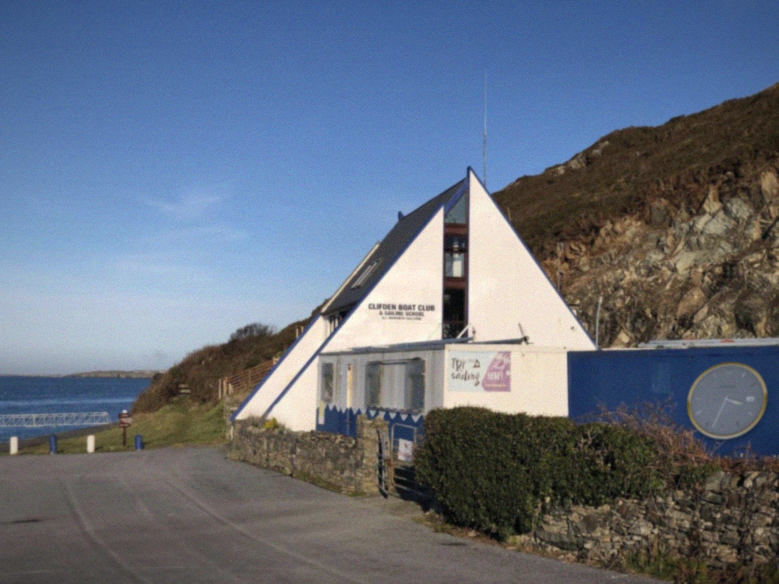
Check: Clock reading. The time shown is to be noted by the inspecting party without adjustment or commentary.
3:33
